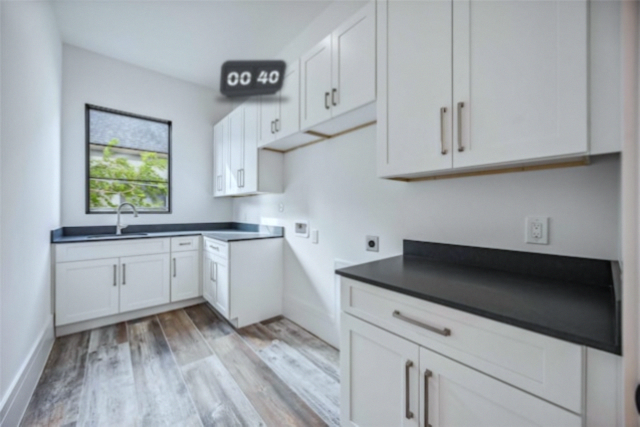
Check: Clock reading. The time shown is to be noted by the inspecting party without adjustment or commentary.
0:40
